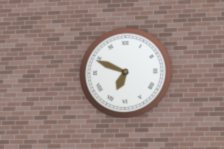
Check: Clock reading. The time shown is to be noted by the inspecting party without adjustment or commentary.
6:49
